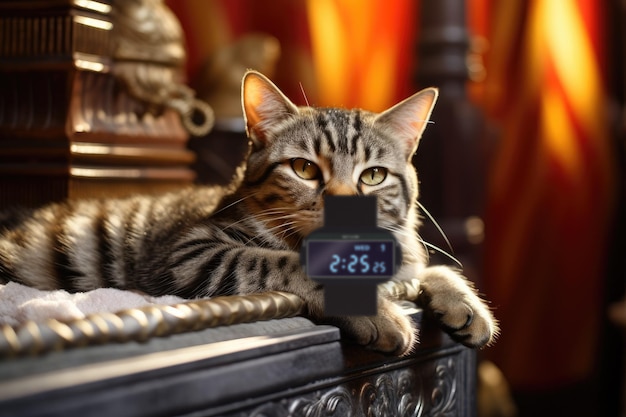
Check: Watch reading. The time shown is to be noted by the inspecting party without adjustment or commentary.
2:25
